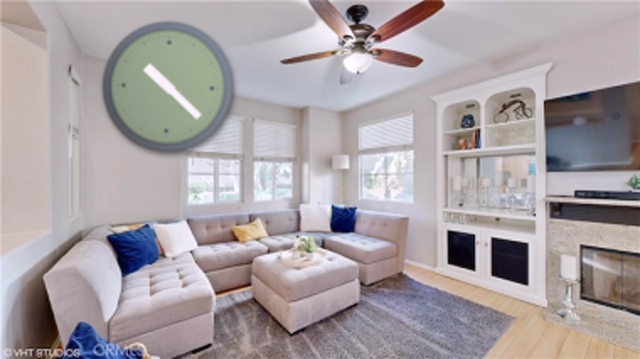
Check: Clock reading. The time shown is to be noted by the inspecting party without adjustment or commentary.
10:22
